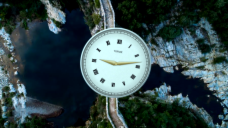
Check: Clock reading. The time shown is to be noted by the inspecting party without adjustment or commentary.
9:13
